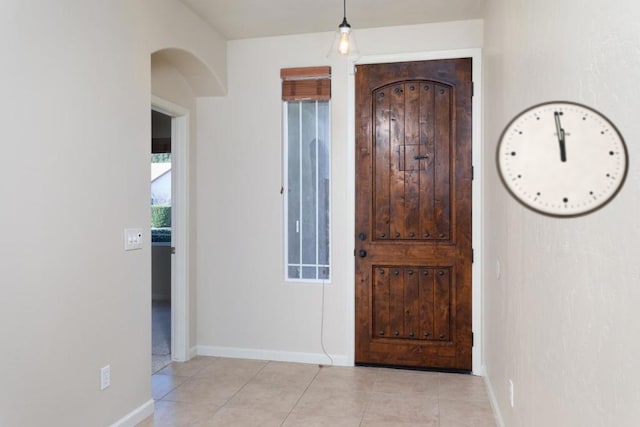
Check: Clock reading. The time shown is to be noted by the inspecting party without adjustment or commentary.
11:59
